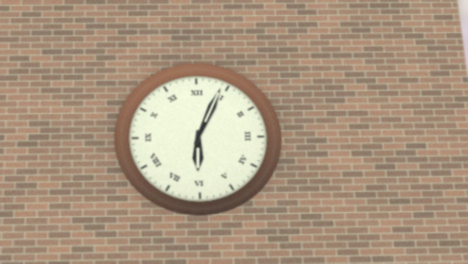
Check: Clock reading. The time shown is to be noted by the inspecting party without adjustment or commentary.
6:04
